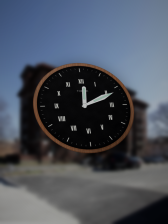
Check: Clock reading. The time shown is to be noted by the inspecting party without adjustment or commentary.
12:11
